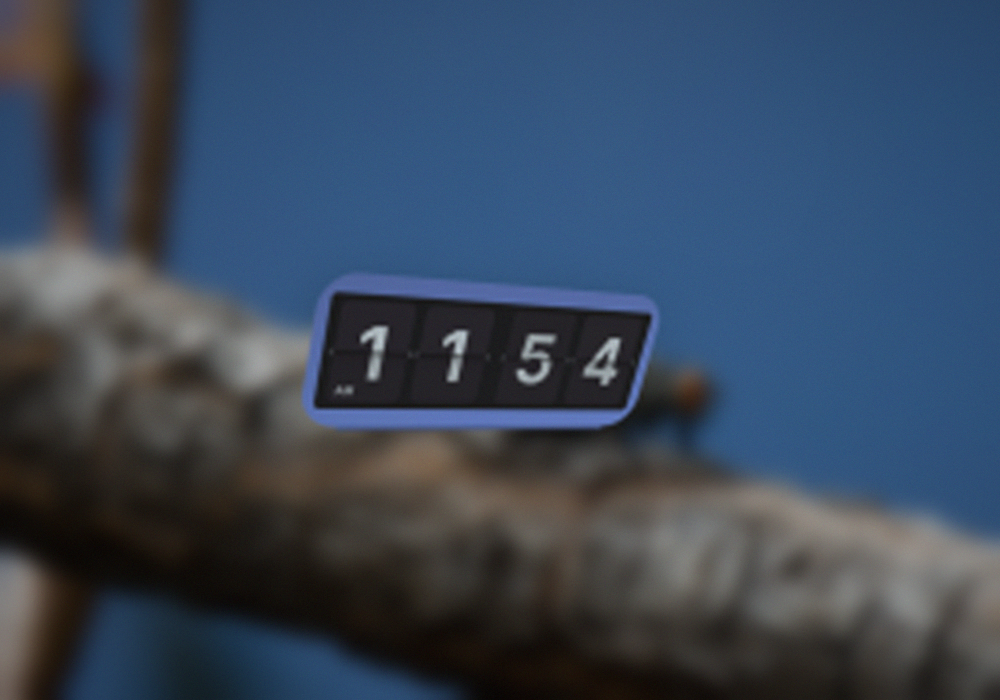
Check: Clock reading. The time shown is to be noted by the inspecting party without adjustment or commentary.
11:54
